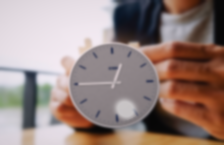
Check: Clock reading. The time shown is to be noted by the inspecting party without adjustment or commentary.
12:45
